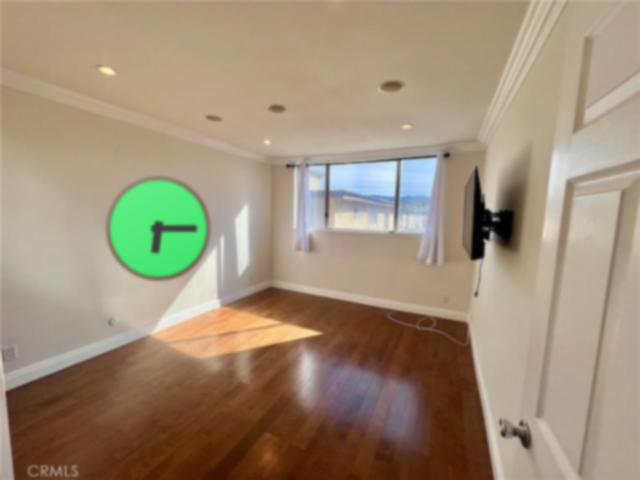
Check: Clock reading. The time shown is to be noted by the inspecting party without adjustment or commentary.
6:15
